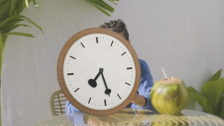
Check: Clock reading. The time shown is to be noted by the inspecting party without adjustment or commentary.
7:28
